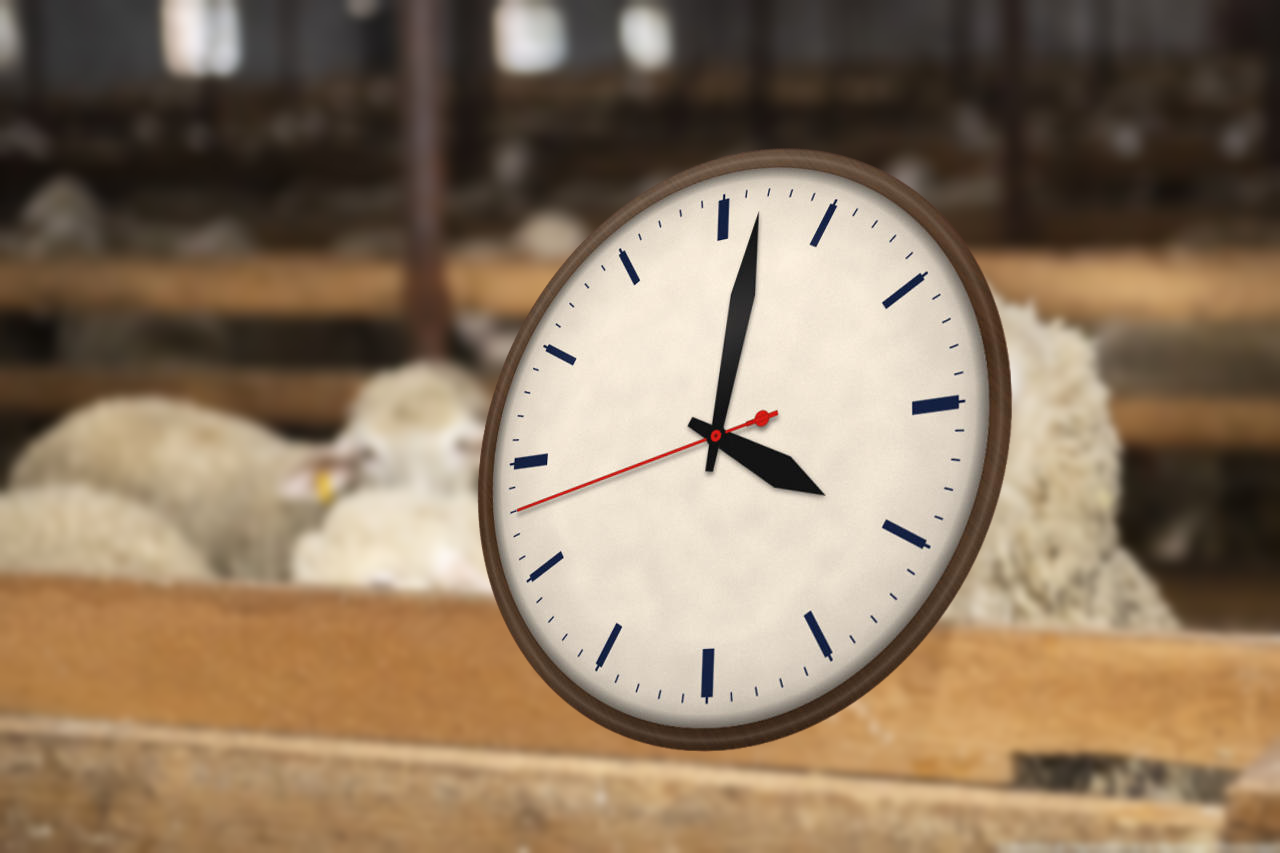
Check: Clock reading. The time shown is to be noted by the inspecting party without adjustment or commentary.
4:01:43
